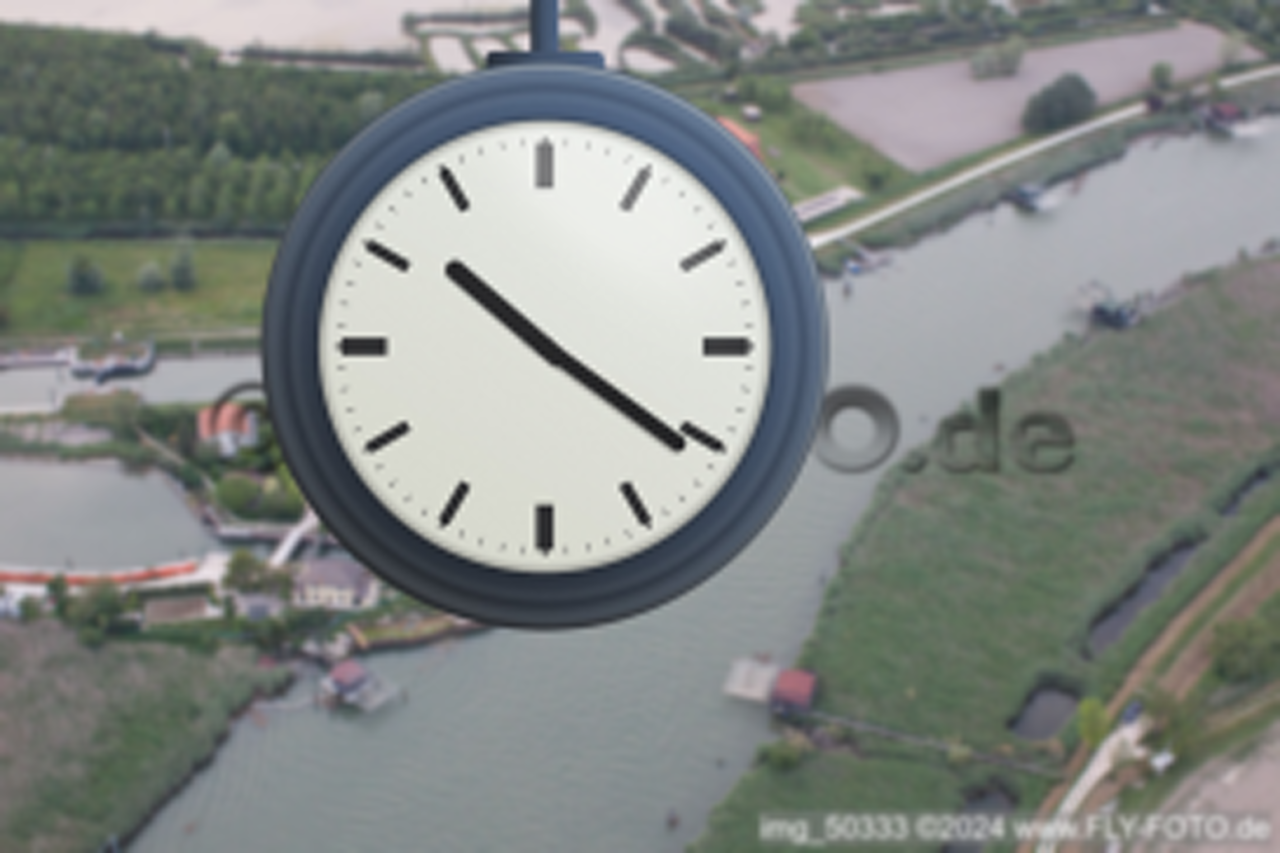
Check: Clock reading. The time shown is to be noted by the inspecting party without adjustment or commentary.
10:21
